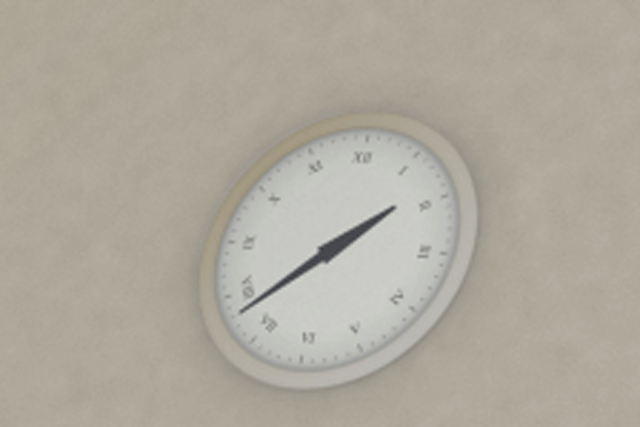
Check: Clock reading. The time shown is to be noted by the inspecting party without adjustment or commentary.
1:38
